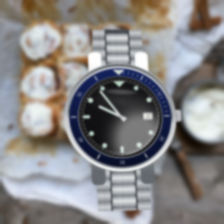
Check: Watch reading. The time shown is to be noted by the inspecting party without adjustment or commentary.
9:54
